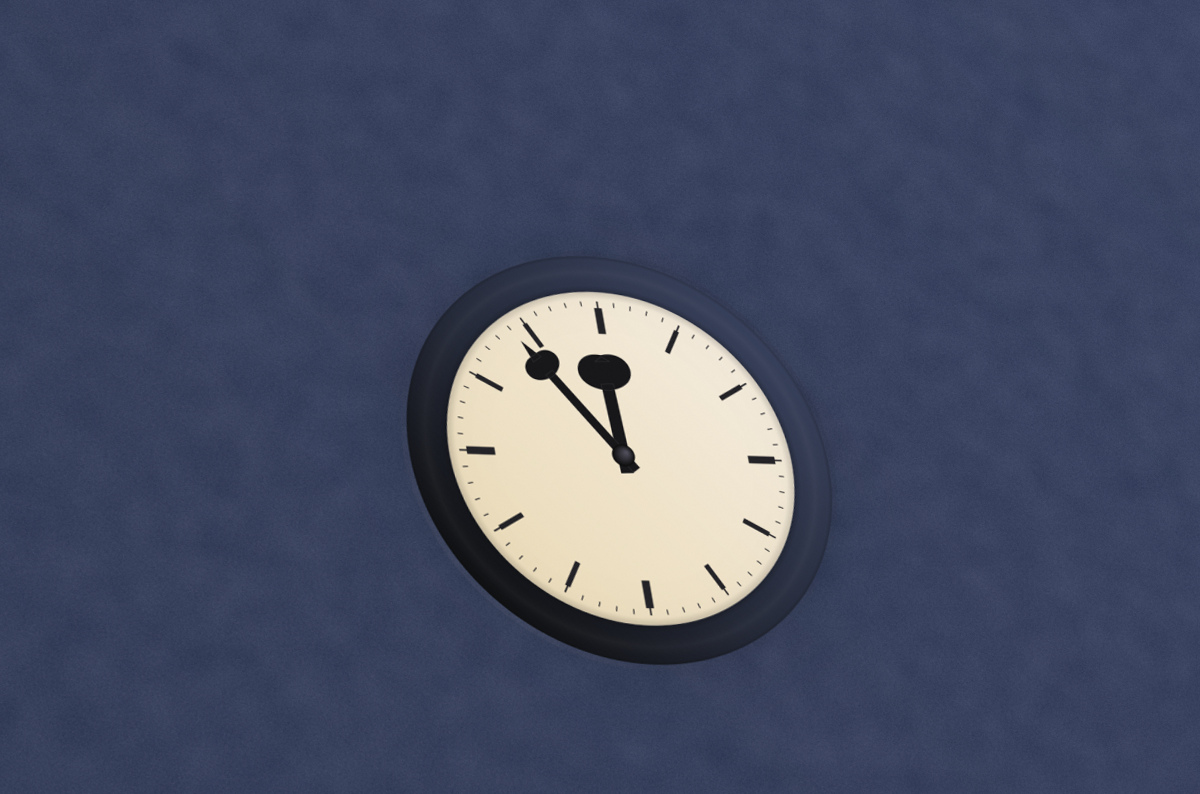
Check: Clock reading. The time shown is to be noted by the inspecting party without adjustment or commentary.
11:54
